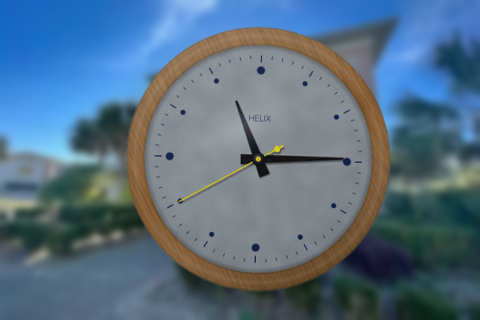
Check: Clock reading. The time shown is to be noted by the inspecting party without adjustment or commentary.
11:14:40
